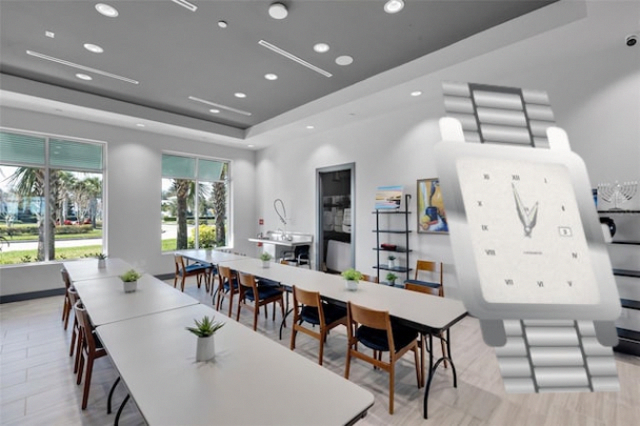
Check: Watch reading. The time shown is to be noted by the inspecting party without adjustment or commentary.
12:59
